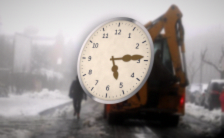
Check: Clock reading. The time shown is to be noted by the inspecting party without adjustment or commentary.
5:14
